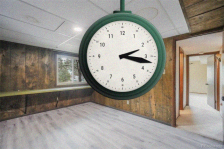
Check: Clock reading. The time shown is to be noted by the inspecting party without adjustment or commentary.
2:17
